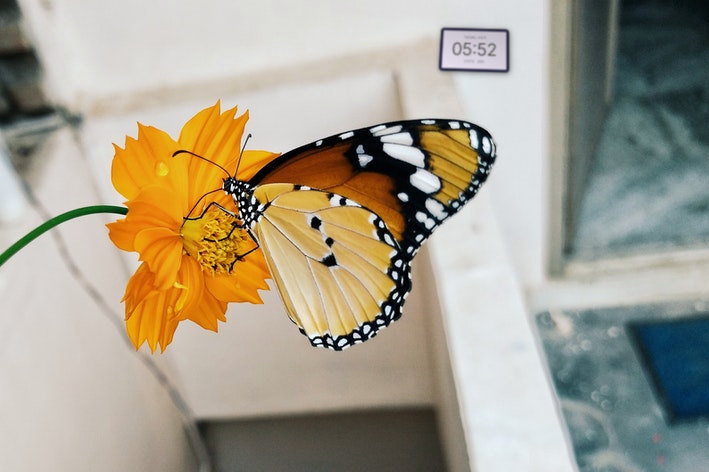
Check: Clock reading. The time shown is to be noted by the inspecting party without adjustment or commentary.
5:52
